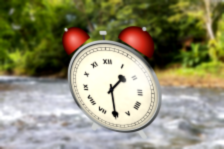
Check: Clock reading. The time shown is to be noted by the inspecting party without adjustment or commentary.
1:30
